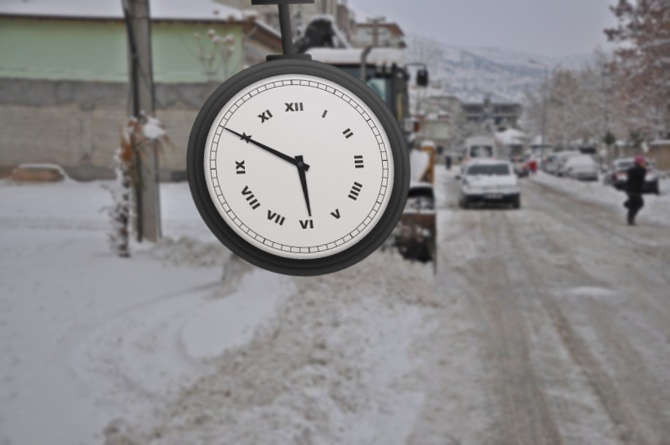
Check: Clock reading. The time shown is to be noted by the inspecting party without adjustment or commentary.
5:50
